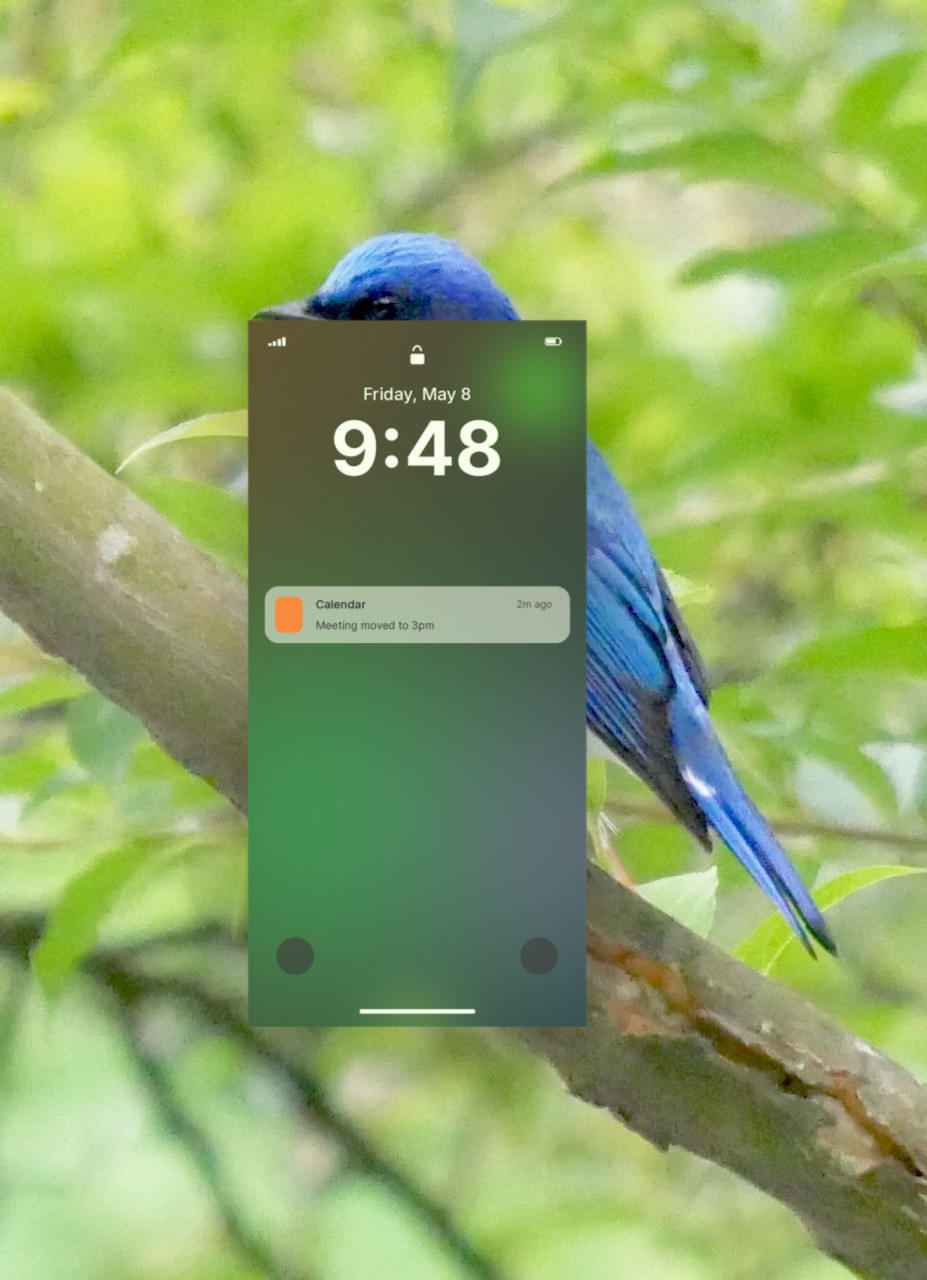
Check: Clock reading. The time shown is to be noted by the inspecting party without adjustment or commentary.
9:48
